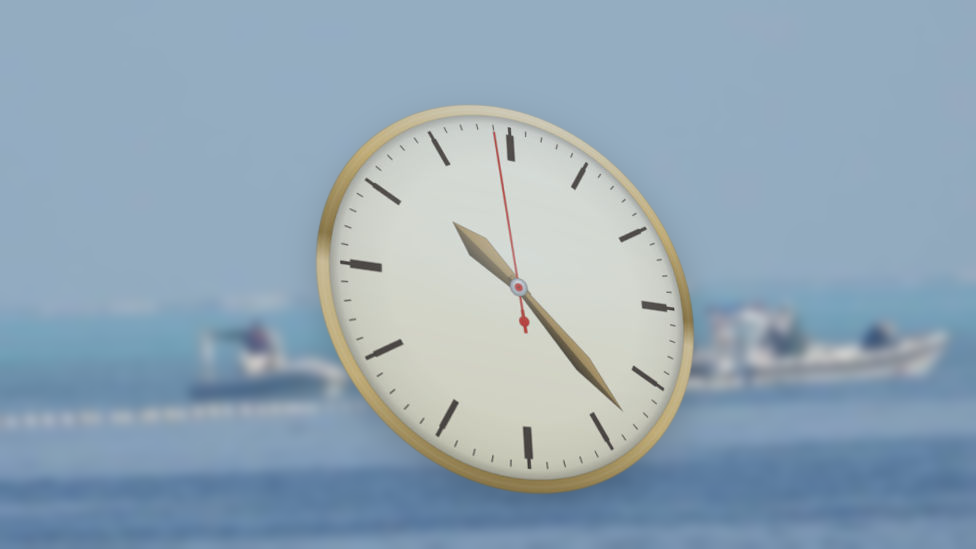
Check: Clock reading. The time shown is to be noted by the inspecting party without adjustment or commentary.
10:22:59
